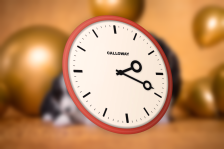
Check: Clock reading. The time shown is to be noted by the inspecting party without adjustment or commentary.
2:19
